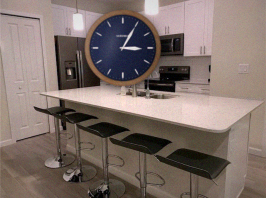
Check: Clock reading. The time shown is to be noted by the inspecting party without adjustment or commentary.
3:05
